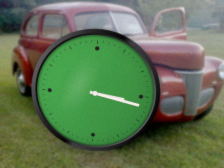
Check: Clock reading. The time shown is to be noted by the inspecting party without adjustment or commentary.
3:17
